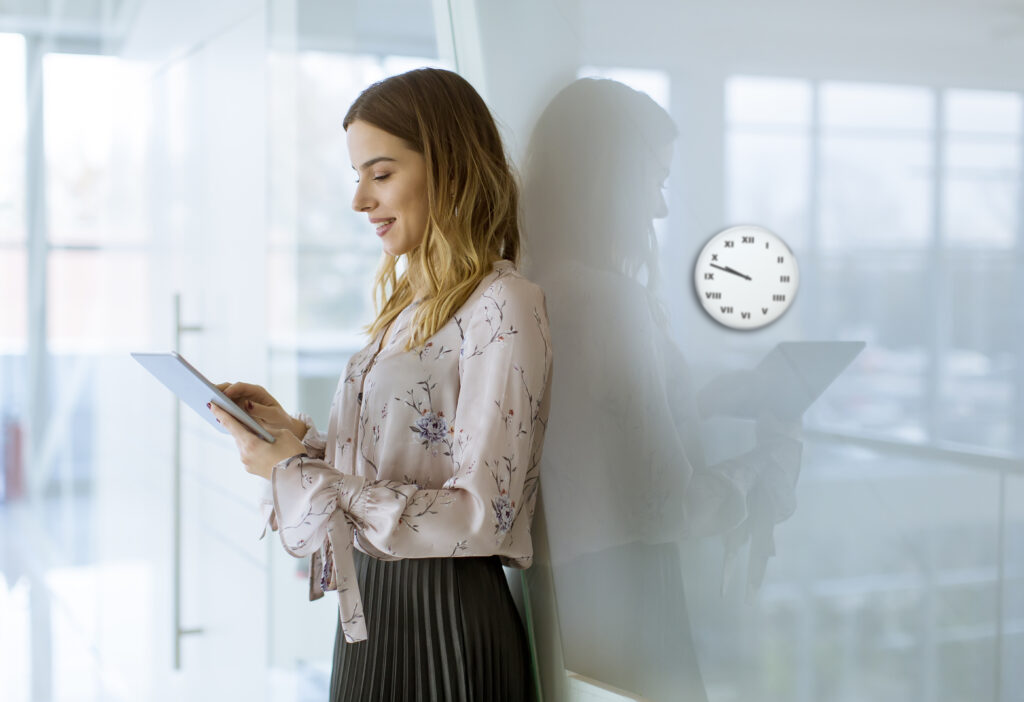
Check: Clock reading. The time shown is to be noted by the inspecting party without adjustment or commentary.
9:48
